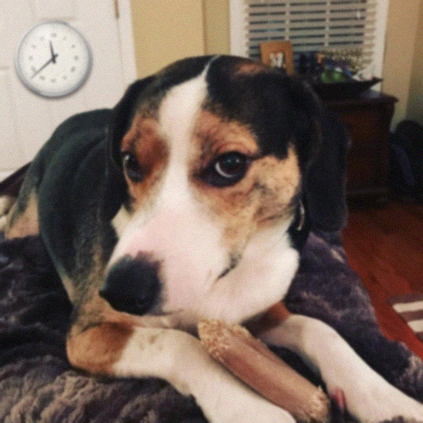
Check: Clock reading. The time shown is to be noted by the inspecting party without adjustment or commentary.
11:38
